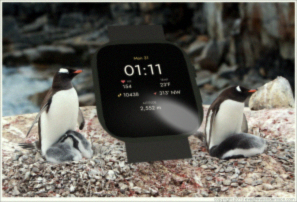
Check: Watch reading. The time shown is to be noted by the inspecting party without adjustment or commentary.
1:11
